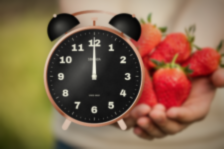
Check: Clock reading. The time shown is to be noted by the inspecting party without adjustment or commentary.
12:00
